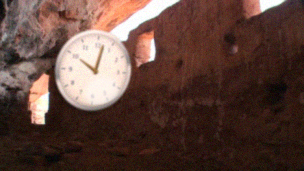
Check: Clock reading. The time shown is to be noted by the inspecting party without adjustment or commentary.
10:02
